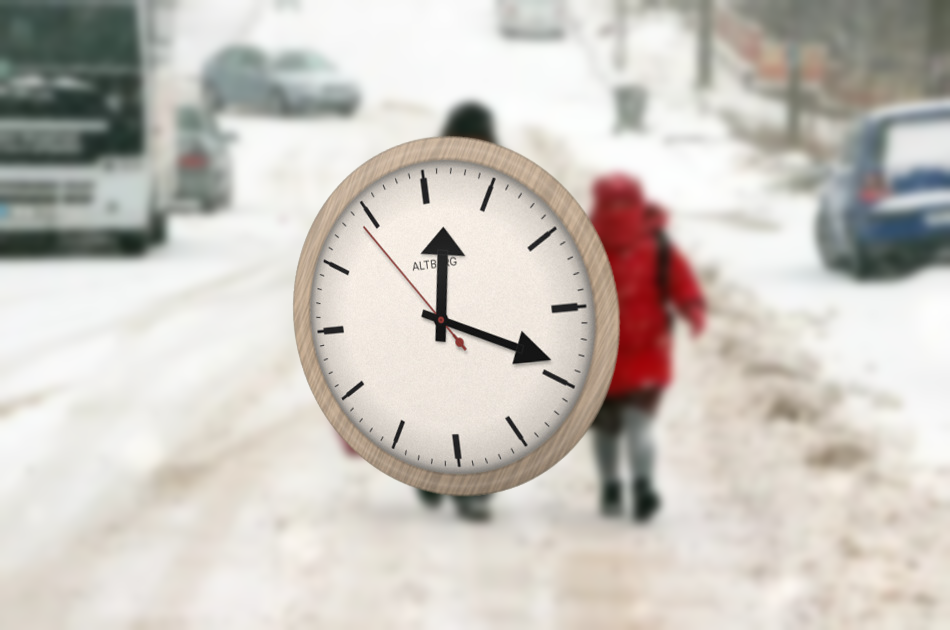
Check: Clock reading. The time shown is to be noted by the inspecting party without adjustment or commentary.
12:18:54
